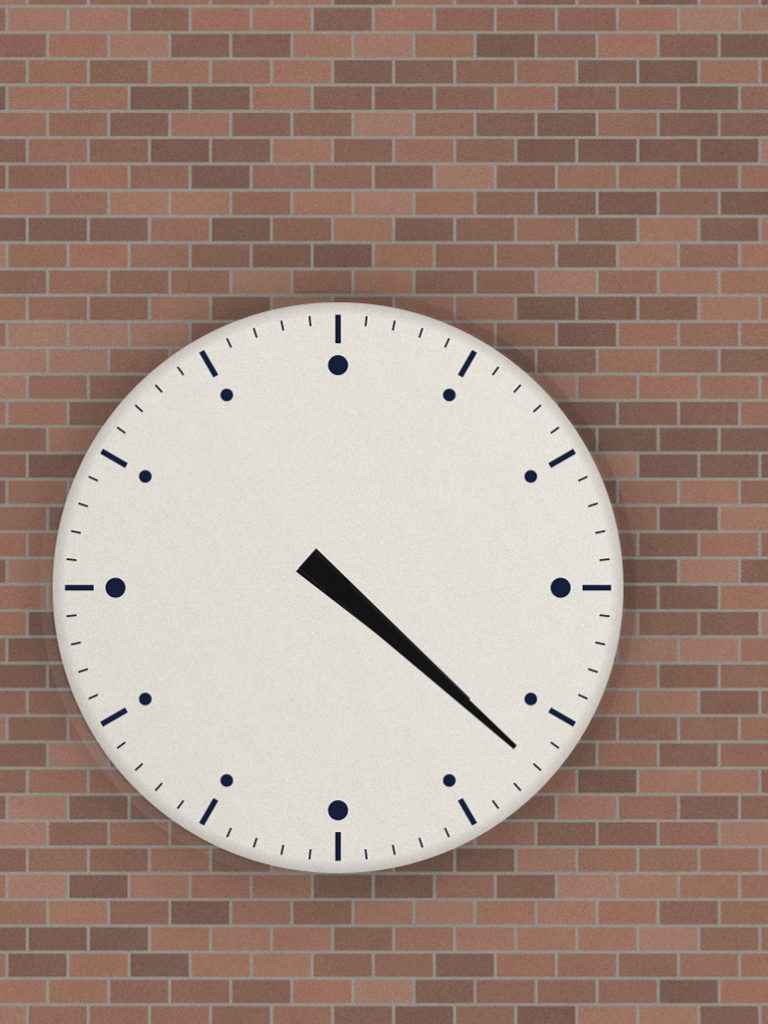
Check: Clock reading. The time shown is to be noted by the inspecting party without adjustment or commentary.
4:22
